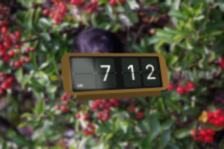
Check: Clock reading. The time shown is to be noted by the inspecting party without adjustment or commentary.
7:12
